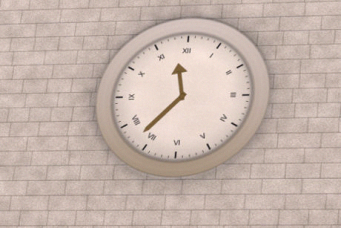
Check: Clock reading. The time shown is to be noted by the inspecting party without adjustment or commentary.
11:37
